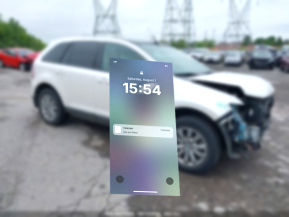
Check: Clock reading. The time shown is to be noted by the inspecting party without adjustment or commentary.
15:54
